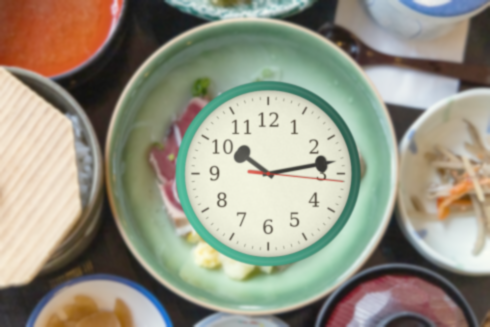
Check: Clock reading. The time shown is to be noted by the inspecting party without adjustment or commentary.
10:13:16
